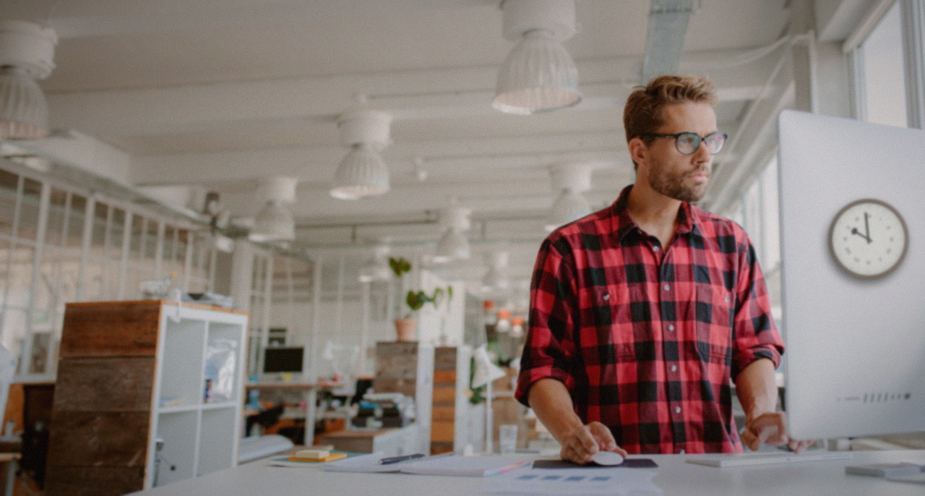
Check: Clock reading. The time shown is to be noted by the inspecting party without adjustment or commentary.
9:59
